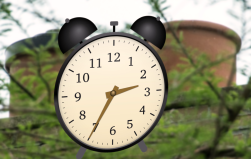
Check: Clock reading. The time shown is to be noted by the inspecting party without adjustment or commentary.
2:35
